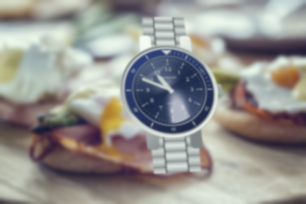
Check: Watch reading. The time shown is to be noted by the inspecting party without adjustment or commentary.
10:49
